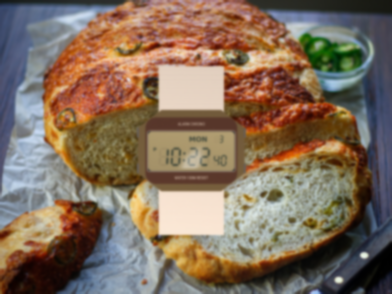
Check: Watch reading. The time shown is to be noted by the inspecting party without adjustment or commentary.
10:22:40
